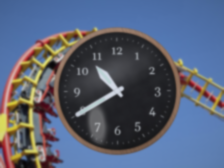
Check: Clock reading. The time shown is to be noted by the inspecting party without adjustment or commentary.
10:40
